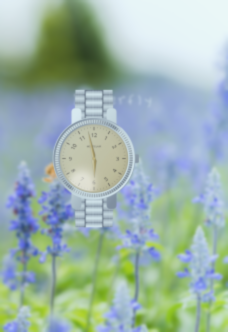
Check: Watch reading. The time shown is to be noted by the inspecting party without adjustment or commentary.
5:58
